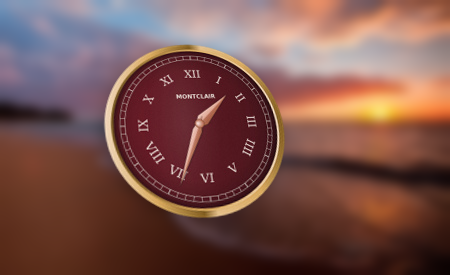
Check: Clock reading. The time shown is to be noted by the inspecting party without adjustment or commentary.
1:34
